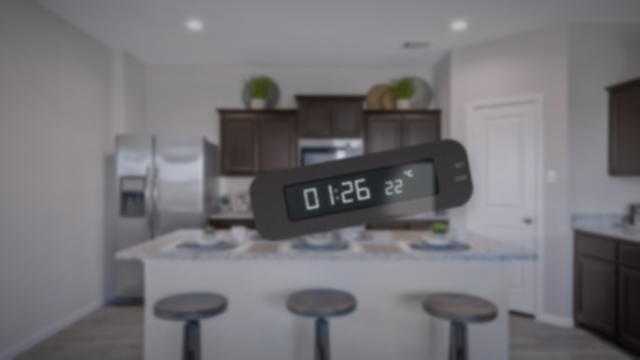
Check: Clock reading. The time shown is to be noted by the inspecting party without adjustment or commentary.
1:26
